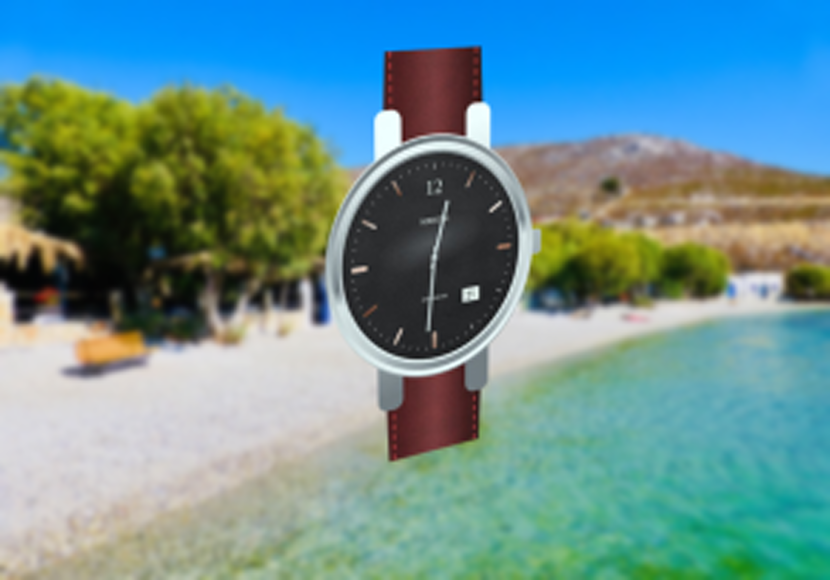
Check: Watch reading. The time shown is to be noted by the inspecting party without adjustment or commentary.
12:31
